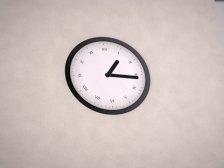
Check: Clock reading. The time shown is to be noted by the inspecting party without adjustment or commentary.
1:16
